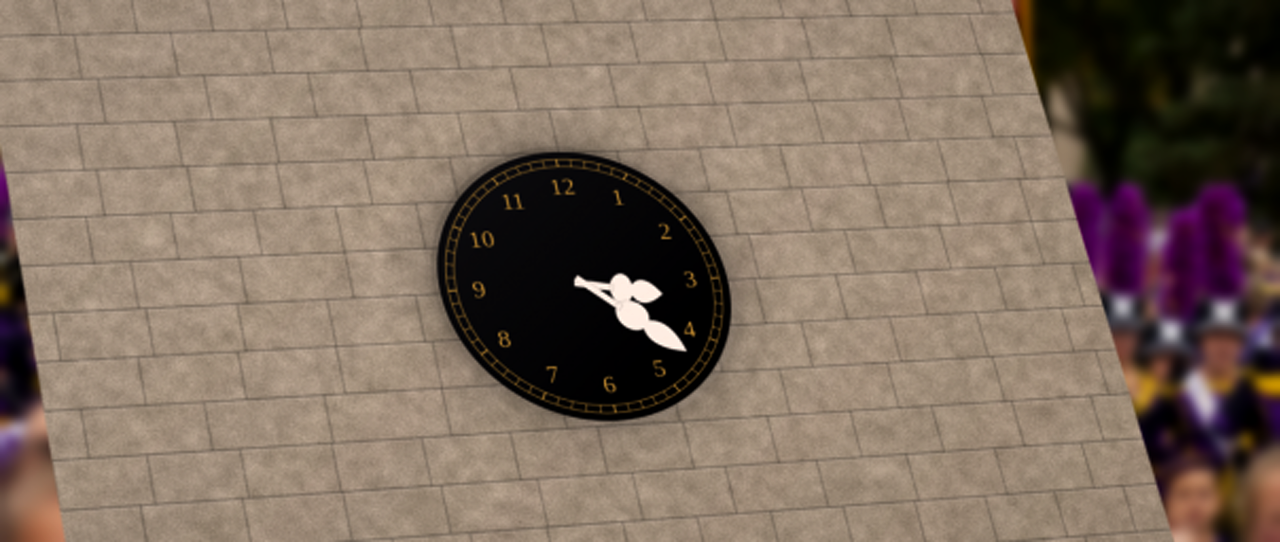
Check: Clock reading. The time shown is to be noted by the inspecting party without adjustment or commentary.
3:22
